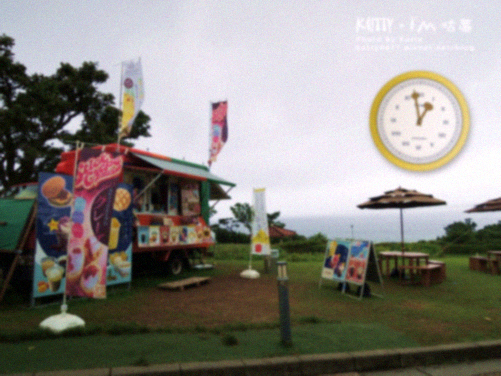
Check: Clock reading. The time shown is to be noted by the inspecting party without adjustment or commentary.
12:58
